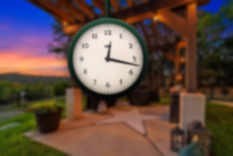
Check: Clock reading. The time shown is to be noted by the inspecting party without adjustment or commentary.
12:17
